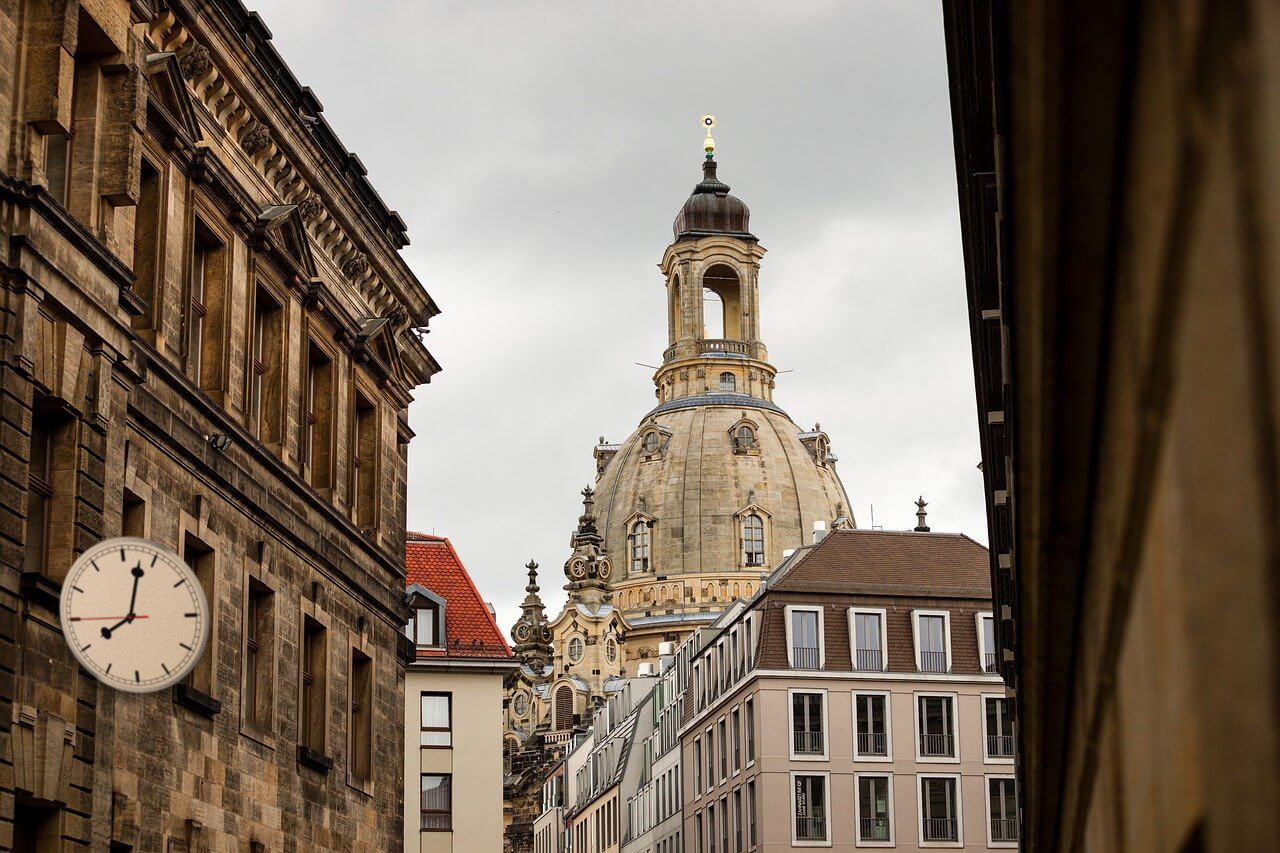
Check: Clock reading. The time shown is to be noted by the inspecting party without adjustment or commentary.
8:02:45
